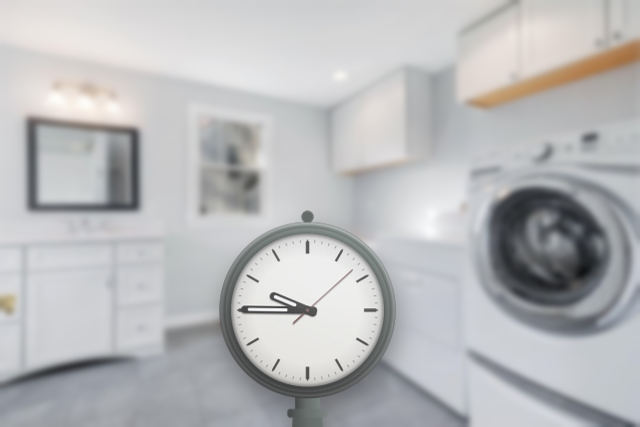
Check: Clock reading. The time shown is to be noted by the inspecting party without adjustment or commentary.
9:45:08
